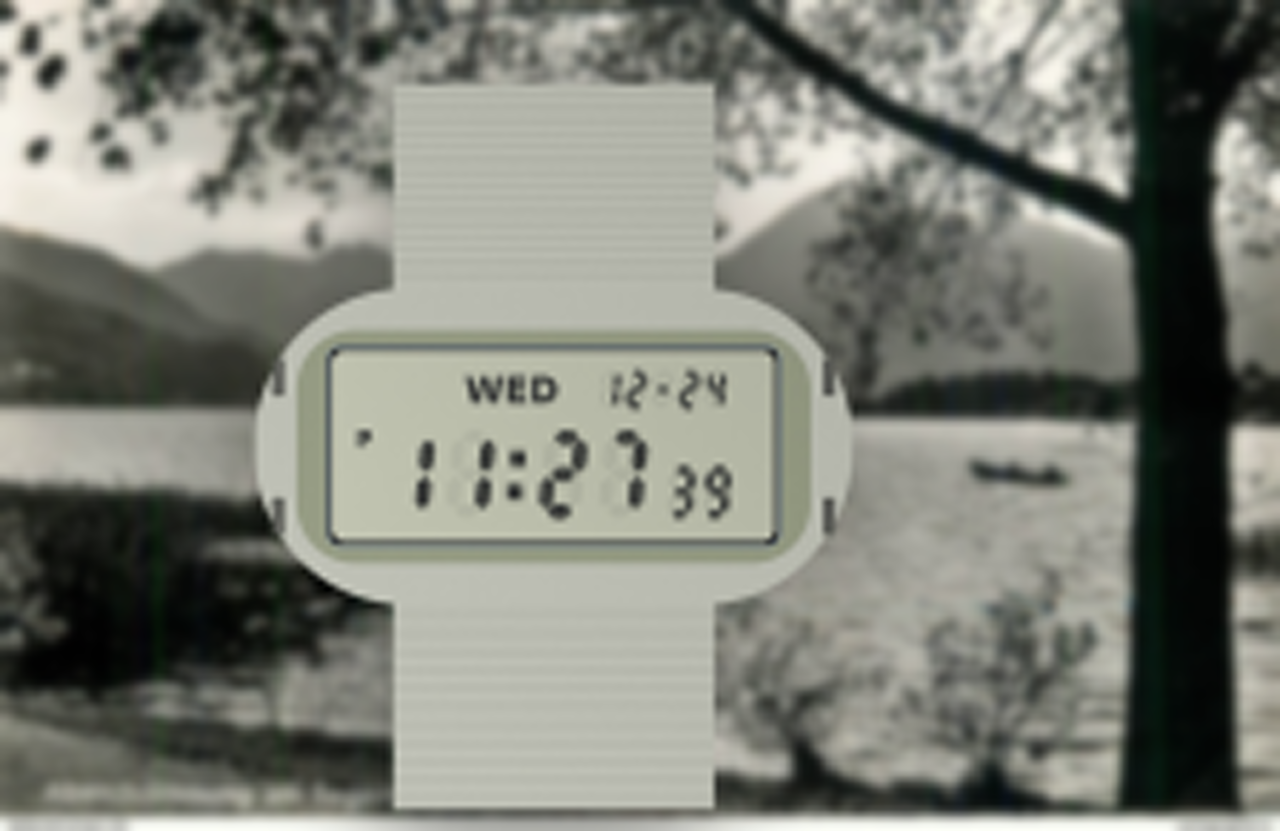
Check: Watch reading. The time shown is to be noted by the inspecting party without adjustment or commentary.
11:27:39
